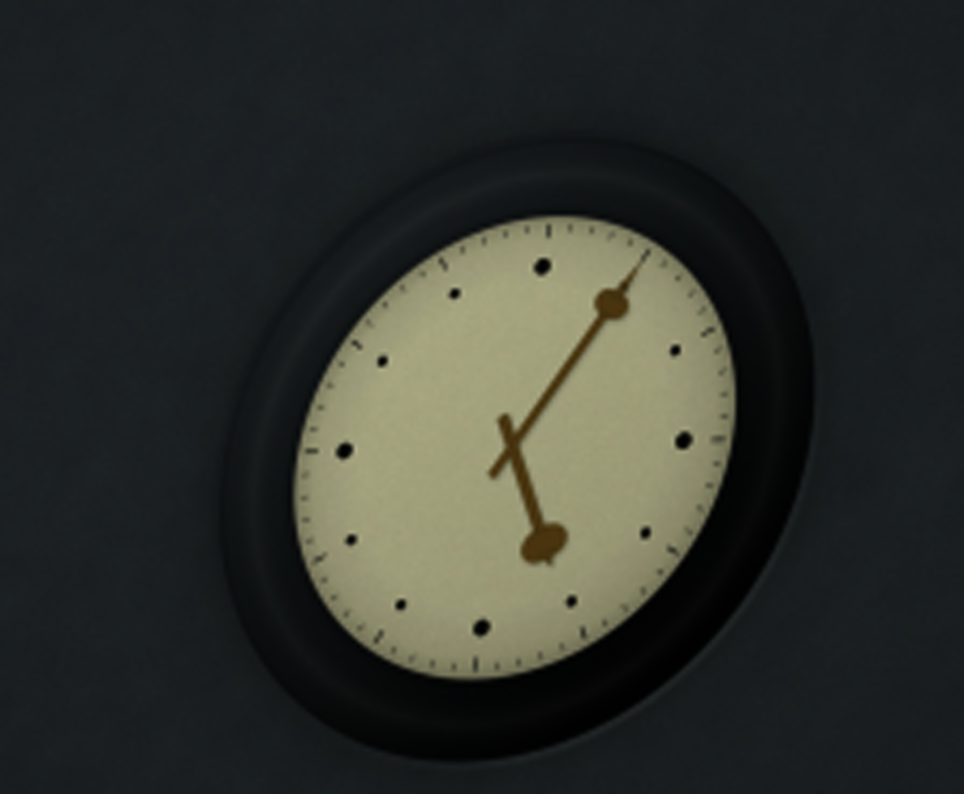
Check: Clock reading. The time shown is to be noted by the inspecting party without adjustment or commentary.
5:05
